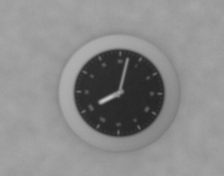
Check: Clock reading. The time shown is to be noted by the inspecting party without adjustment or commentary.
8:02
